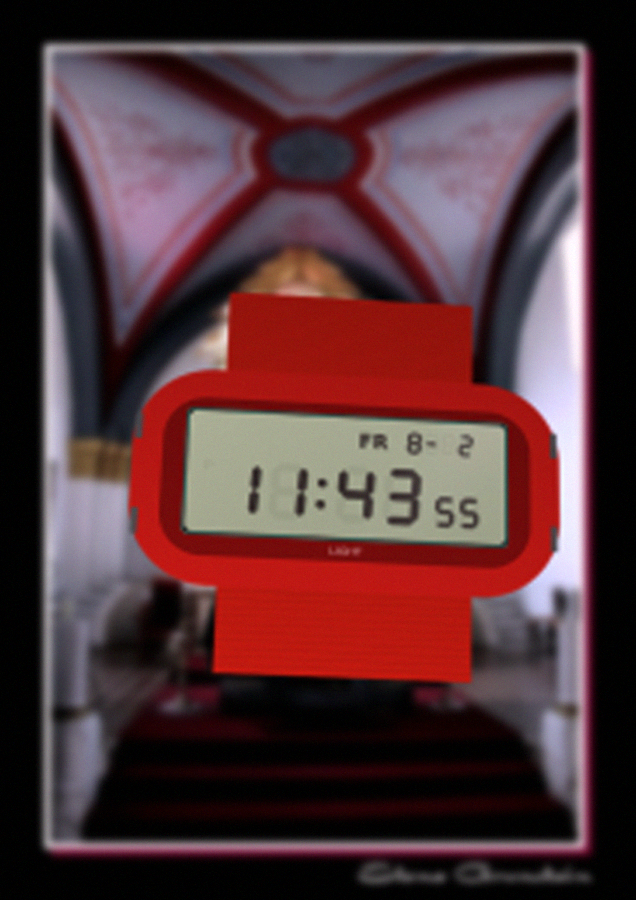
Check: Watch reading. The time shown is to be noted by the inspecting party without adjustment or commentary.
11:43:55
